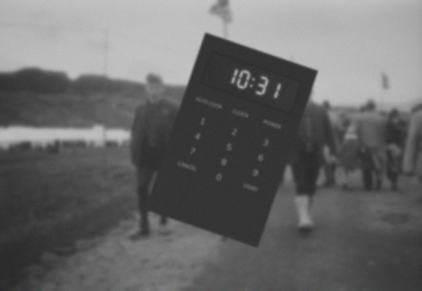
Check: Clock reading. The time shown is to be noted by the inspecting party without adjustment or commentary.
10:31
